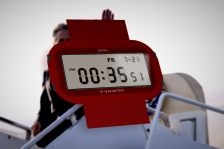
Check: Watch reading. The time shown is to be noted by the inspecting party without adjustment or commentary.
0:35:51
